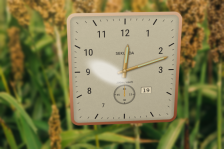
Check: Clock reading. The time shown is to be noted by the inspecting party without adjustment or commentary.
12:12
